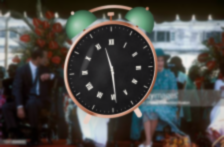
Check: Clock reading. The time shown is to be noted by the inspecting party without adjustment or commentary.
11:29
